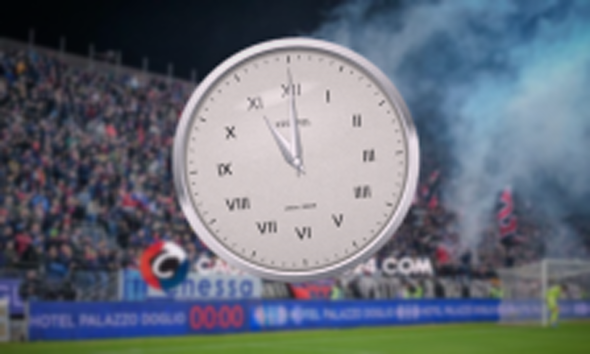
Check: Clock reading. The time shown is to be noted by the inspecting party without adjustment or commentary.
11:00
